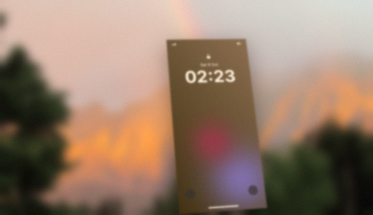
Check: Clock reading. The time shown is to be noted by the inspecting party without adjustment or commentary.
2:23
